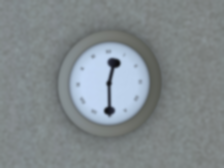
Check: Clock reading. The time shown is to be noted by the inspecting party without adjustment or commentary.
12:30
